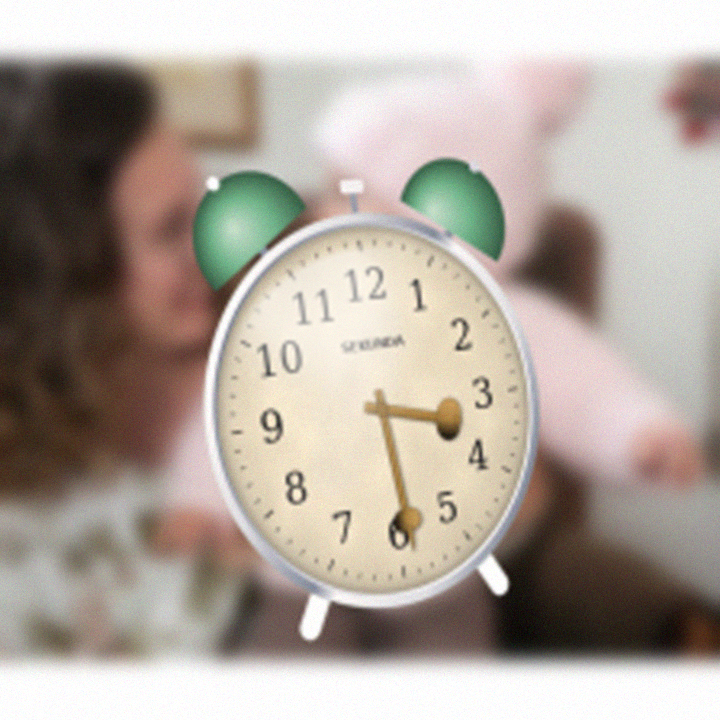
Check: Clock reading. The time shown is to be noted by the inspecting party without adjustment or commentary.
3:29
